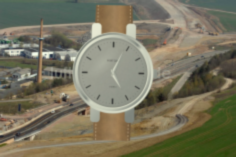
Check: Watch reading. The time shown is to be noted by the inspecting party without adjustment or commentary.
5:04
